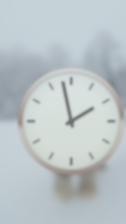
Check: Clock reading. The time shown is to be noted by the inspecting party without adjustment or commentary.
1:58
